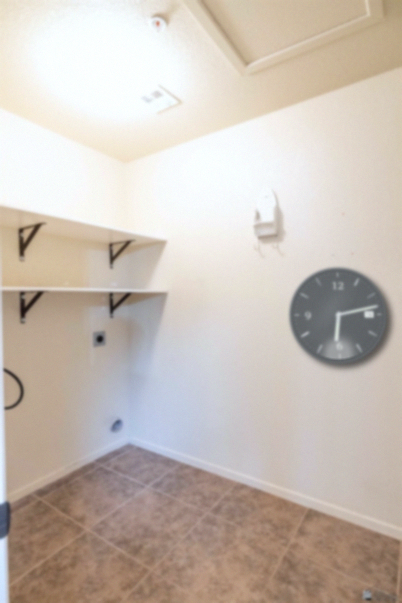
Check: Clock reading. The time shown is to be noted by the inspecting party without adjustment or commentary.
6:13
